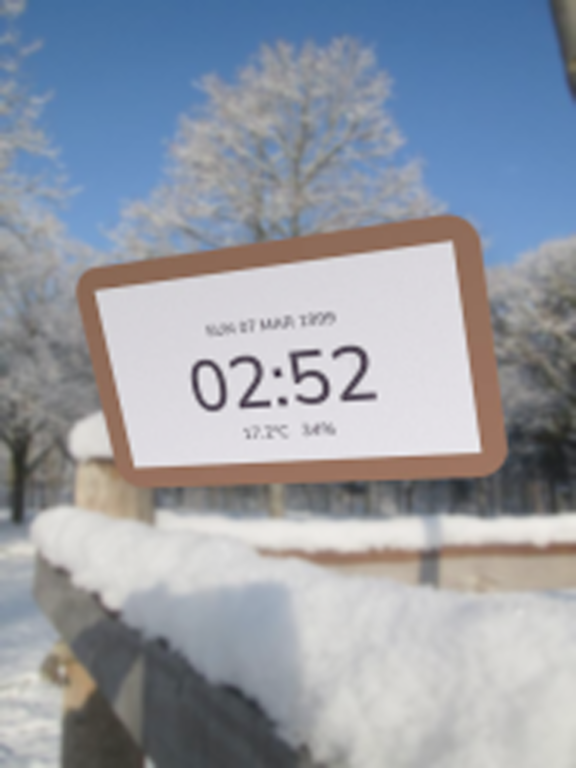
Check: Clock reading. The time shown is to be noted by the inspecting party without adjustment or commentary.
2:52
